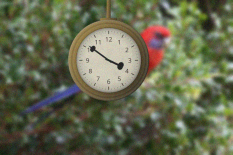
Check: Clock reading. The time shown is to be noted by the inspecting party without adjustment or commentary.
3:51
